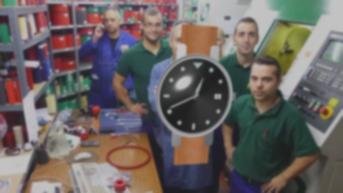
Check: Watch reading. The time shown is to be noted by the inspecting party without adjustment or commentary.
12:41
